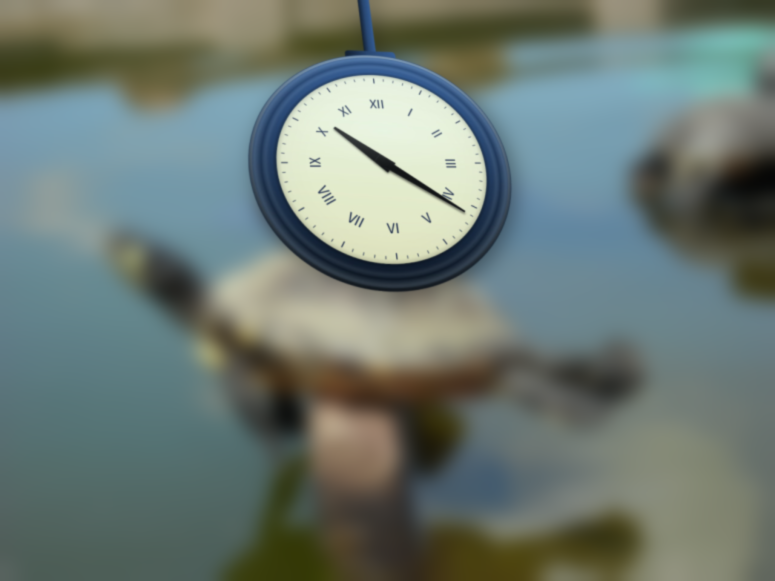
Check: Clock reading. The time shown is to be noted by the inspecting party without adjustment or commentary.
10:21
